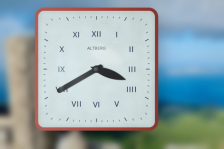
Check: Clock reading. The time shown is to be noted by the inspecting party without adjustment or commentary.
3:40
